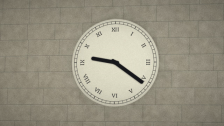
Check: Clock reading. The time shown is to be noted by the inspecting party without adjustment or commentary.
9:21
